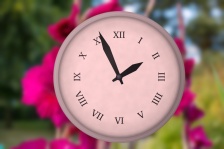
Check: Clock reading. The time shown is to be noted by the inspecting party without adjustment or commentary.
1:56
